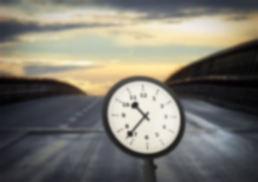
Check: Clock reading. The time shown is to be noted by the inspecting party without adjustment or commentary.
10:37
